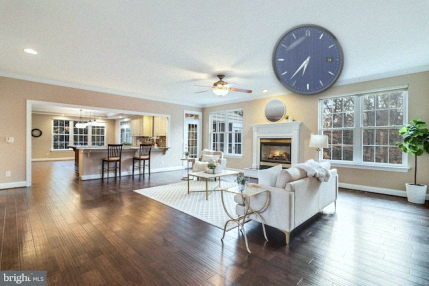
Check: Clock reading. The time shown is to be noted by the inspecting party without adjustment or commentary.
6:37
